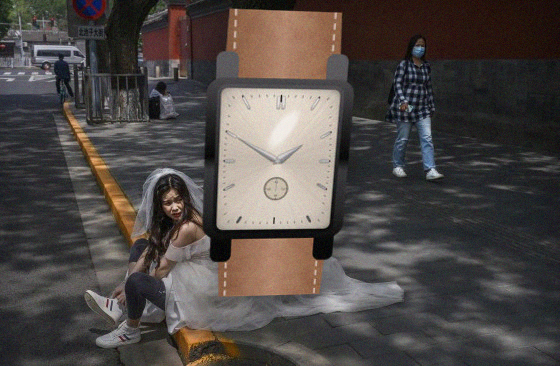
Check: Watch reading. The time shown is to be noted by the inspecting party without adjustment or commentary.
1:50
